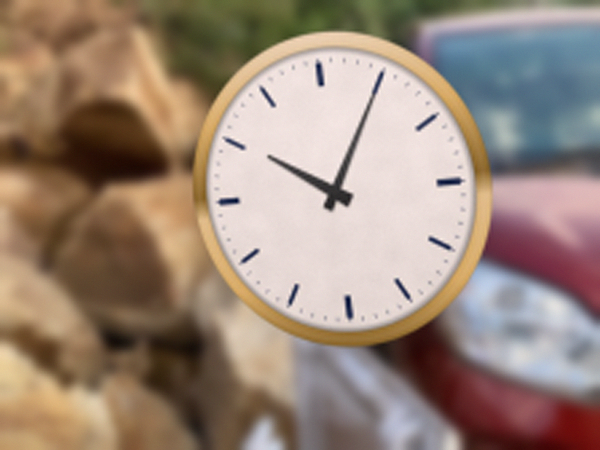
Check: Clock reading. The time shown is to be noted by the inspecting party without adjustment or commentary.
10:05
